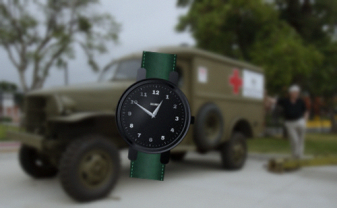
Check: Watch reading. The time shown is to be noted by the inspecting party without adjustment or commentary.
12:50
